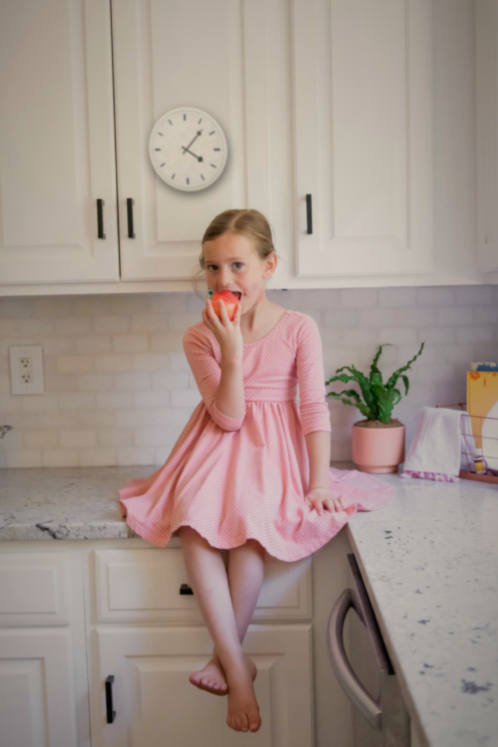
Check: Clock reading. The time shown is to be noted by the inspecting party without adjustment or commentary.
4:07
